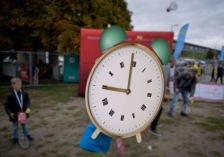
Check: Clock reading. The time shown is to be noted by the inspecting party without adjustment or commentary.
8:59
